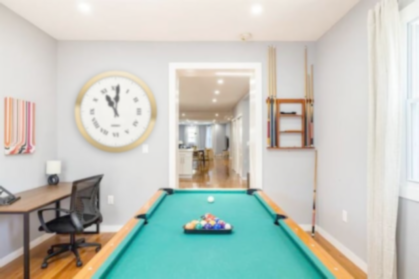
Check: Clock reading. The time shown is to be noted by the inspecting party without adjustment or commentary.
11:01
